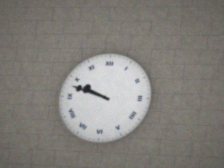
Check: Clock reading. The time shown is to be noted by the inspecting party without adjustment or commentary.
9:48
